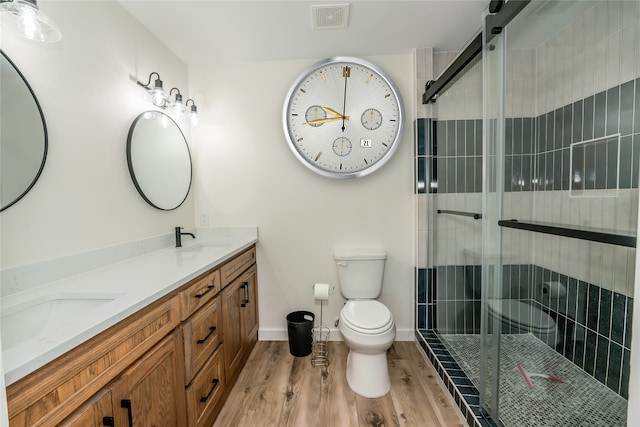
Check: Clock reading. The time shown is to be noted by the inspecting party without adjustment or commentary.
9:43
